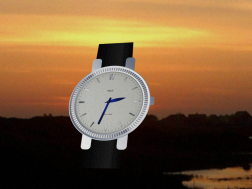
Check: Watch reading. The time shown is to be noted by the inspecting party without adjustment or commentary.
2:33
